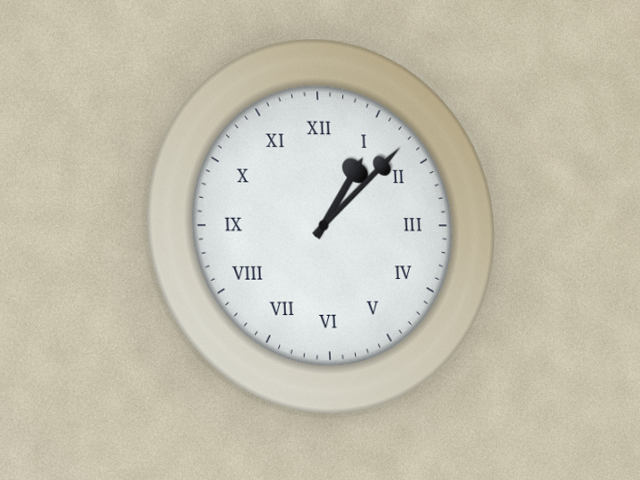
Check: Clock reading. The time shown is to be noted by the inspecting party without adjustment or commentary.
1:08
